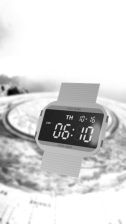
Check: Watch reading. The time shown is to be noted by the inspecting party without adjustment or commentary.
6:10
